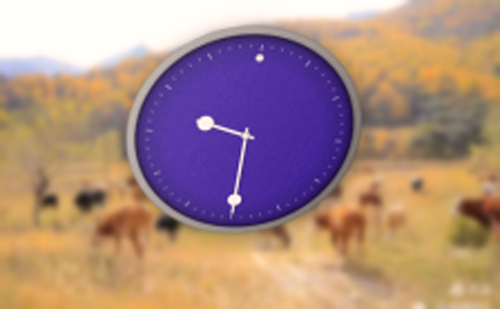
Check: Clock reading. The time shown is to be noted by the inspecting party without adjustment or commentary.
9:30
